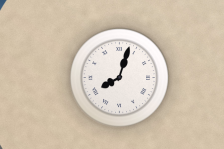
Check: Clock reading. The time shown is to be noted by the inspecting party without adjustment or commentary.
8:03
